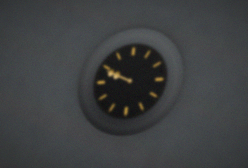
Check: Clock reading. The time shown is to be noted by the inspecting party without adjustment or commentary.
9:49
